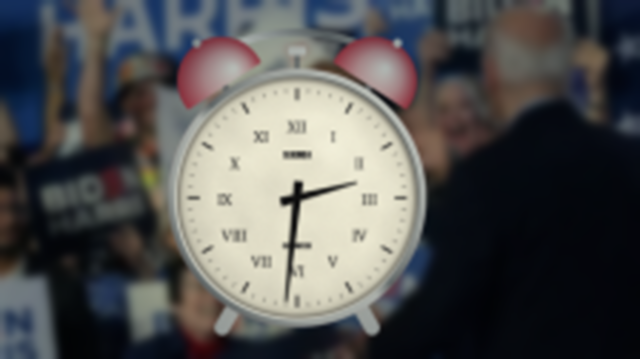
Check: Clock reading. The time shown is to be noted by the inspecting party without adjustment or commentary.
2:31
